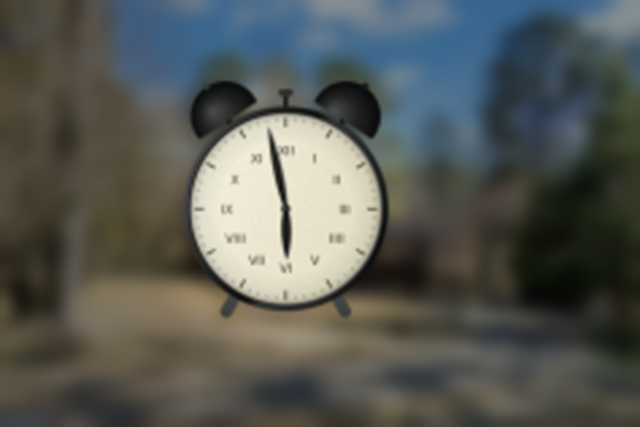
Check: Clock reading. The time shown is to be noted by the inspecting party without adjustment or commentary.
5:58
